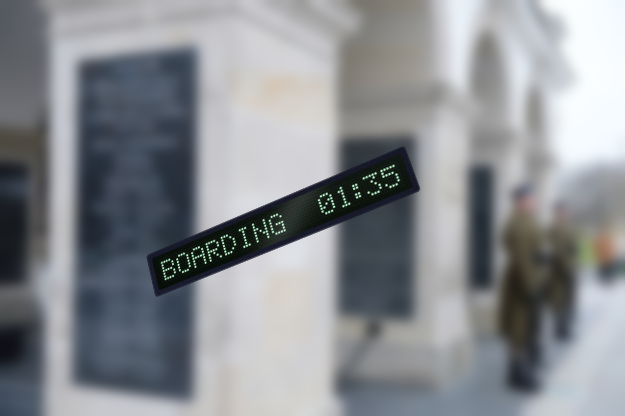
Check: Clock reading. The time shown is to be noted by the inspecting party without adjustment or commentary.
1:35
